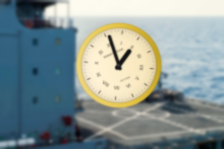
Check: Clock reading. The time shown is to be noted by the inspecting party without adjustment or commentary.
2:01
